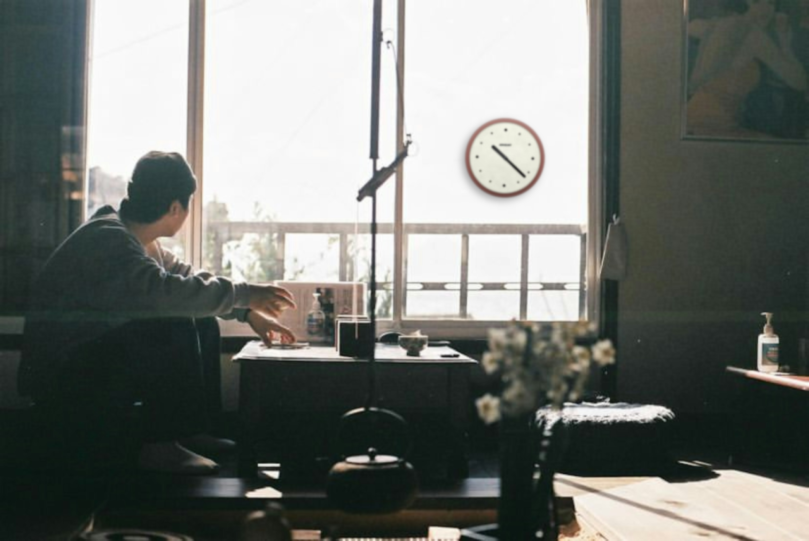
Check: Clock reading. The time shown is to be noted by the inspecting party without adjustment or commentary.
10:22
